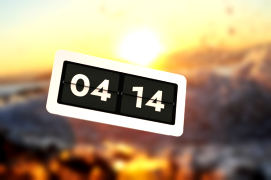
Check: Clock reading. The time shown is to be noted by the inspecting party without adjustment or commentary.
4:14
